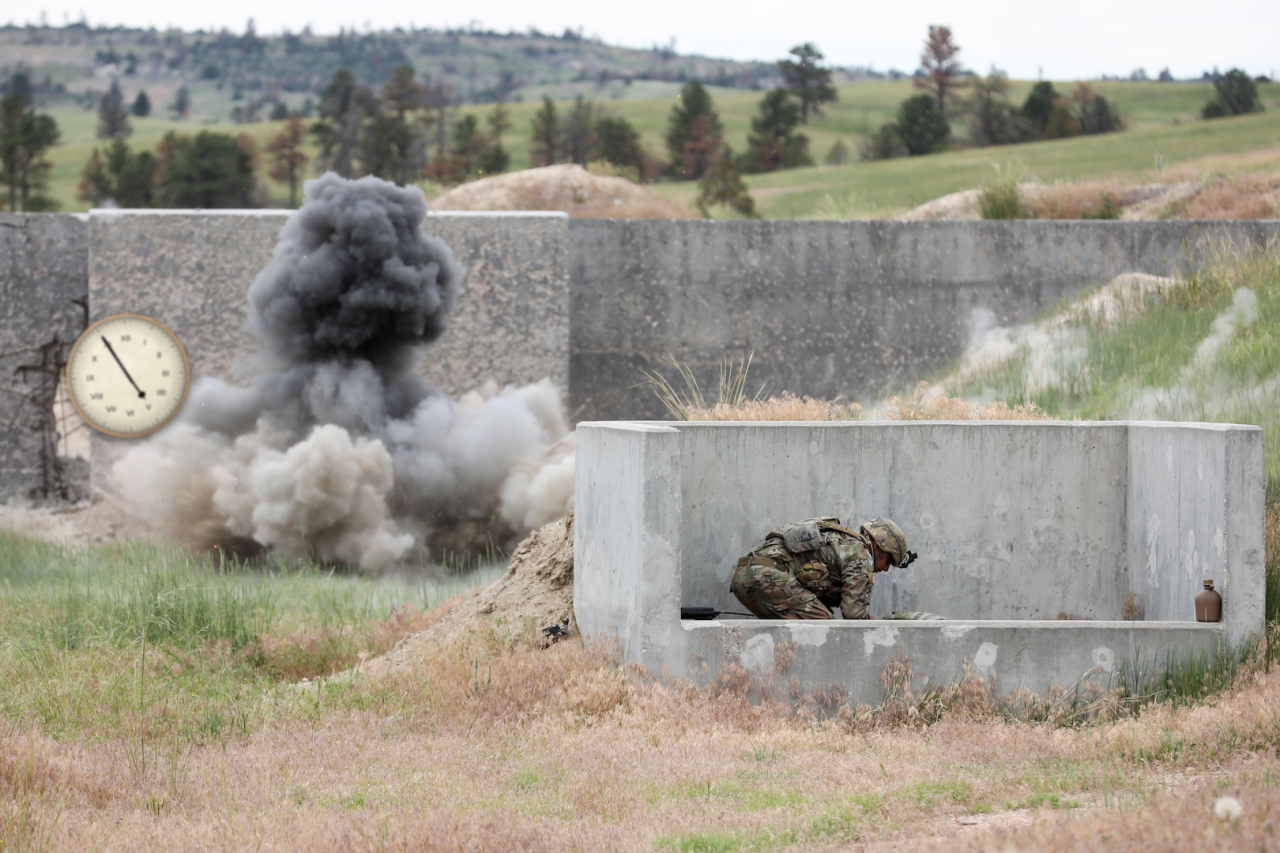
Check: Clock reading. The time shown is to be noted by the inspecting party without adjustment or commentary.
4:55
